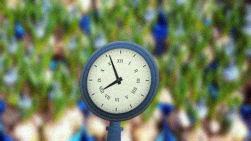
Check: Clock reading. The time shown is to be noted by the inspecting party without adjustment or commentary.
7:56
